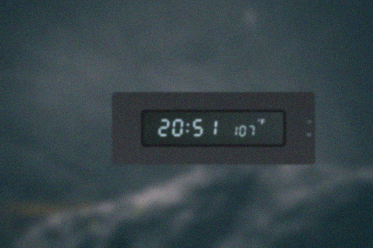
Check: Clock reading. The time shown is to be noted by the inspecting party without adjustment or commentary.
20:51
